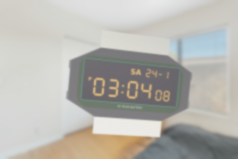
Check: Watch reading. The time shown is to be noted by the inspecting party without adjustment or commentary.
3:04:08
